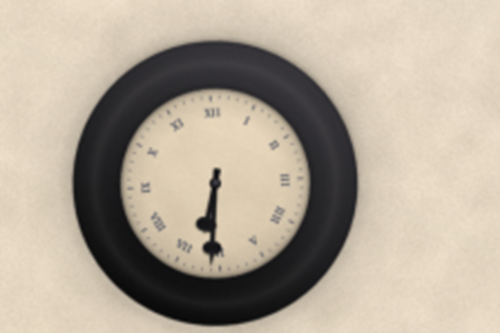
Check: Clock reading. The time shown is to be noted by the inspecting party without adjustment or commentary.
6:31
